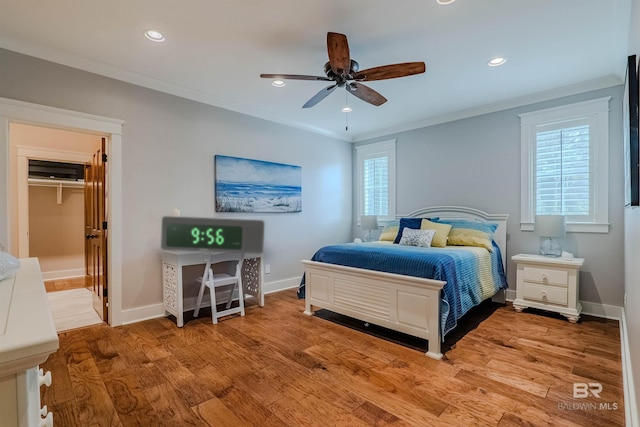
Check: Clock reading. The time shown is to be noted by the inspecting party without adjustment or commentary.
9:56
